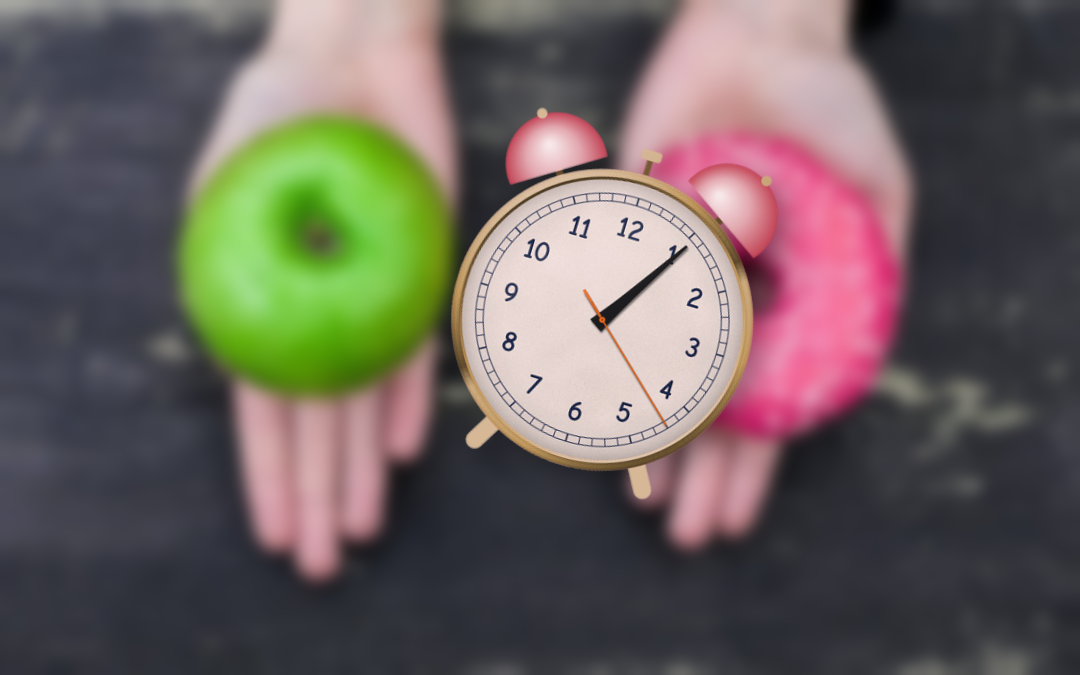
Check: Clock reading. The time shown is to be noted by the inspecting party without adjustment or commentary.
1:05:22
